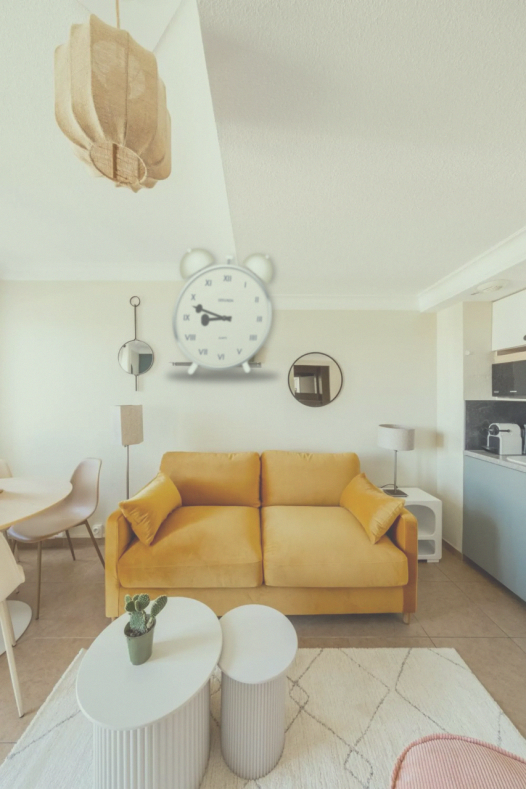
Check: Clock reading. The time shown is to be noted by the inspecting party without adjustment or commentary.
8:48
